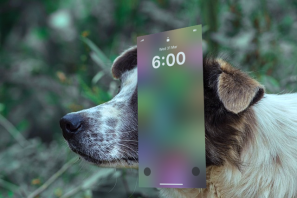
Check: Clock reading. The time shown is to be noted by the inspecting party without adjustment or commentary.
6:00
